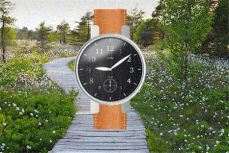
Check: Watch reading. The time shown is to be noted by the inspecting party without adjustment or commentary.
9:09
